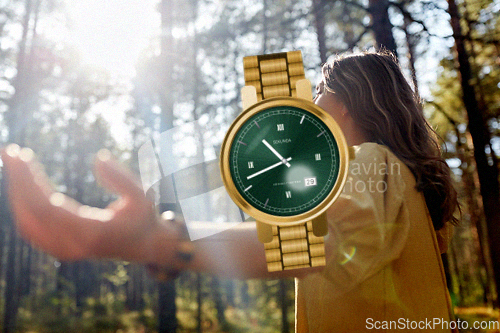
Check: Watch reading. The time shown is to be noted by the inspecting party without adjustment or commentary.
10:42
